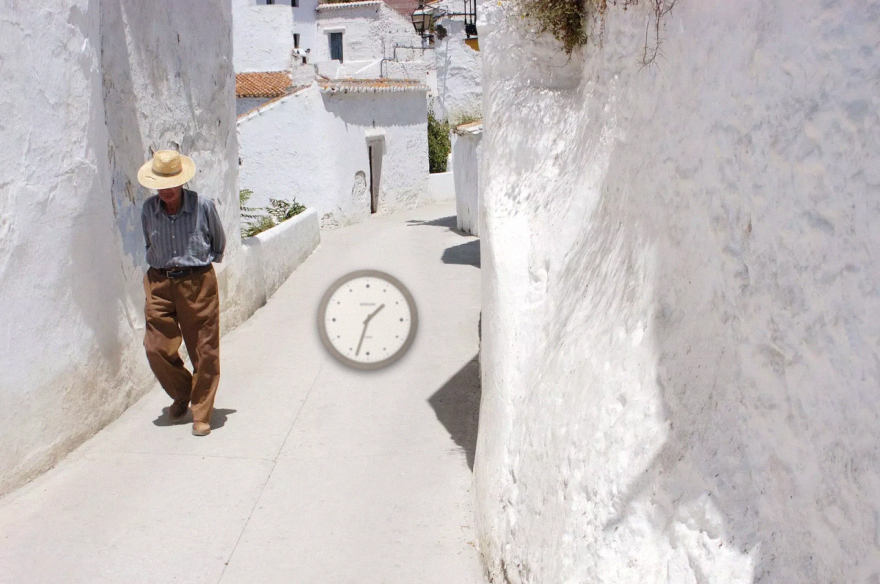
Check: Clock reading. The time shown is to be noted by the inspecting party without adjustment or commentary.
1:33
